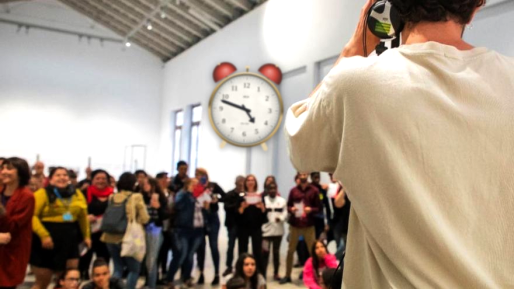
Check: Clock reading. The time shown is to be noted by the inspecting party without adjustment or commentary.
4:48
